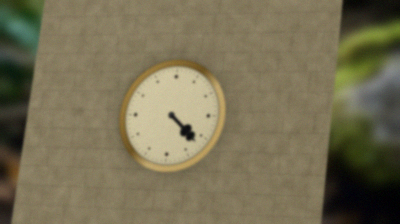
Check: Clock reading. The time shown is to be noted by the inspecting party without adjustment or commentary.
4:22
